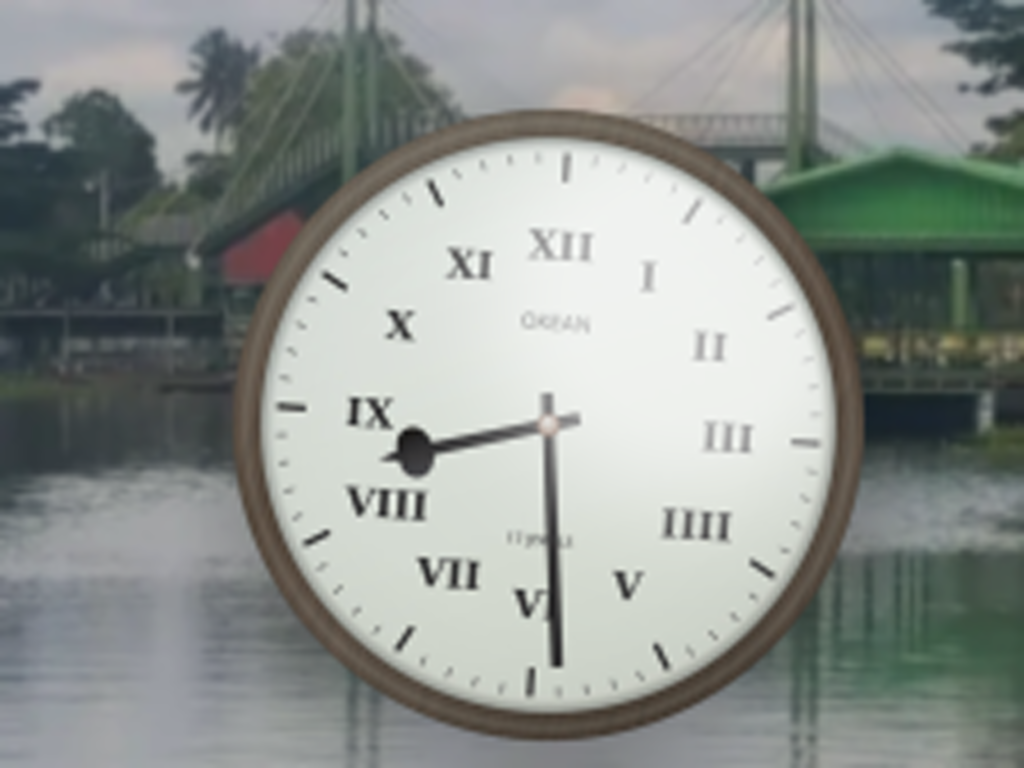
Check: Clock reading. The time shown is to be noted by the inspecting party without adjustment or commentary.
8:29
